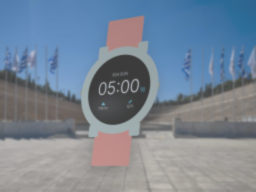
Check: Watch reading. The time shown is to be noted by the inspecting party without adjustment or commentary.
5:00
